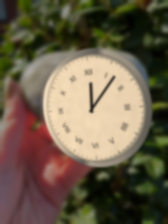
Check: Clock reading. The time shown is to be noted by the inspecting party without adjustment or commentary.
12:07
